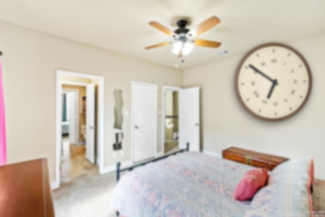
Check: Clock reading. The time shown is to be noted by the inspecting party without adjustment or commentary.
6:51
